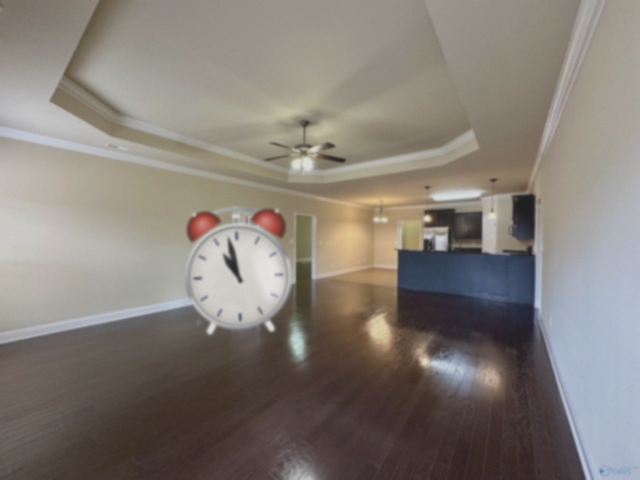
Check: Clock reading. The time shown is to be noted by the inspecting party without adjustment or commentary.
10:58
